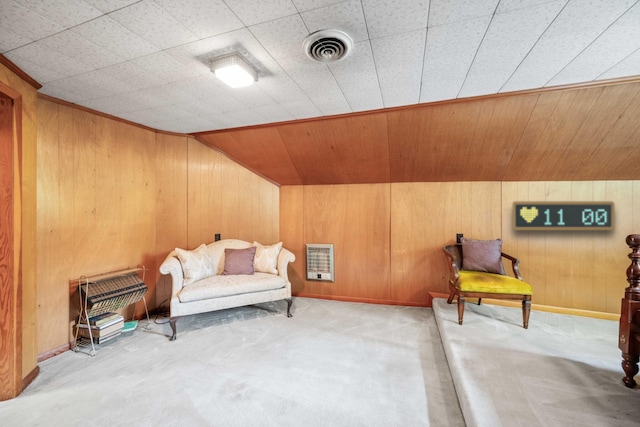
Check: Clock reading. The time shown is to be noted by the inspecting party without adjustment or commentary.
11:00
